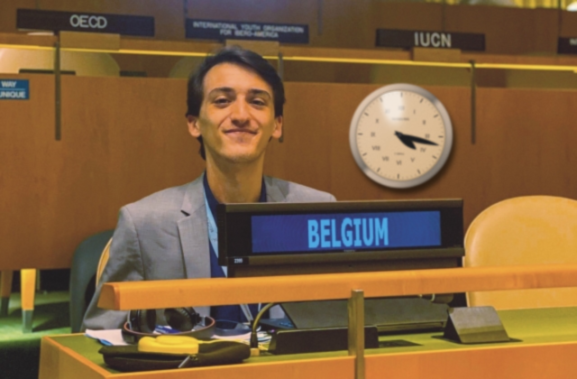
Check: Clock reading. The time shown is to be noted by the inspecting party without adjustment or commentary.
4:17
